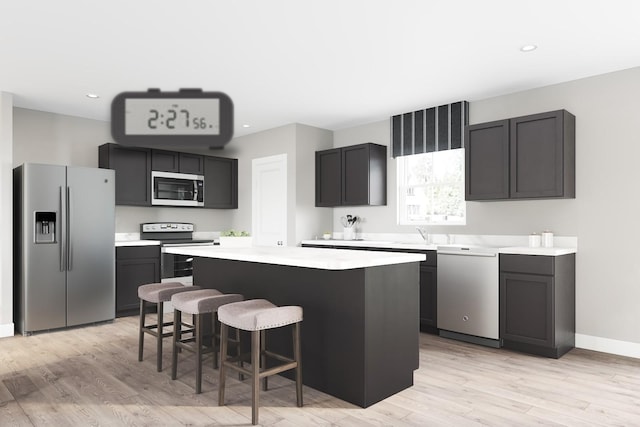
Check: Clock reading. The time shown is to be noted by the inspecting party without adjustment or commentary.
2:27:56
